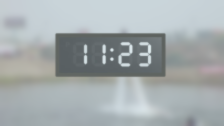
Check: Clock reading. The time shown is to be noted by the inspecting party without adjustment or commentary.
11:23
